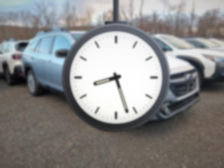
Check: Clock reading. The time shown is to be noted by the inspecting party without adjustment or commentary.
8:27
